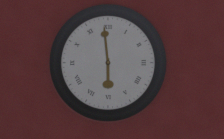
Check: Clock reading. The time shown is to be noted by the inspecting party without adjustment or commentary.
5:59
